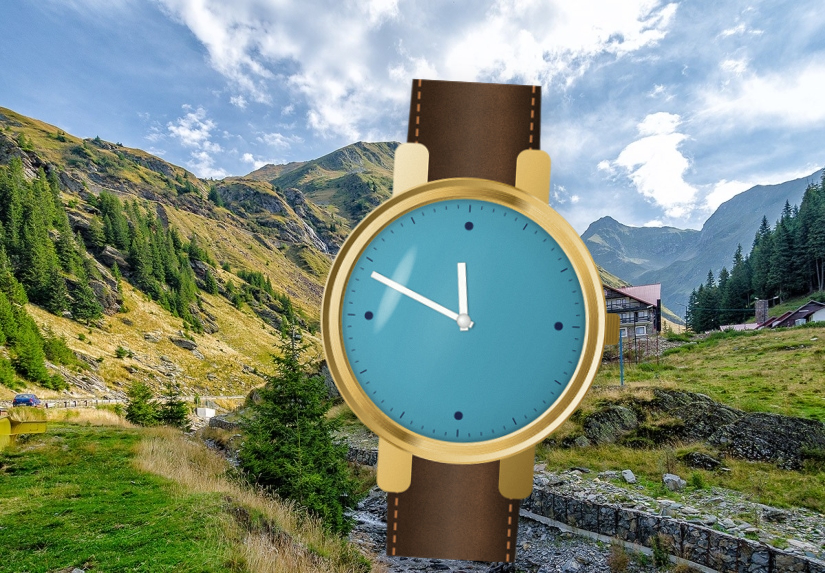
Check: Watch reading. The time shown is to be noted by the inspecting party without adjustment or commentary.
11:49
